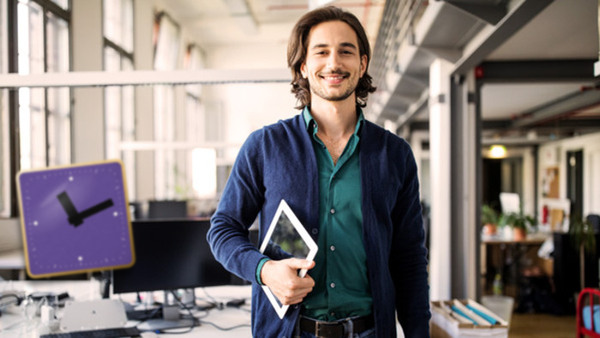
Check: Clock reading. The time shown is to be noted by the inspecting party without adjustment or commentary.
11:12
